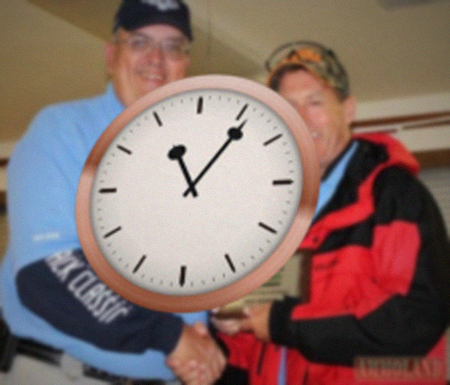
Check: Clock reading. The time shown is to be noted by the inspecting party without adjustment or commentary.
11:06
